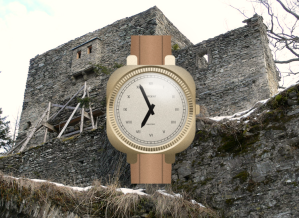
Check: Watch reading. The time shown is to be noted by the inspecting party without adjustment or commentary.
6:56
